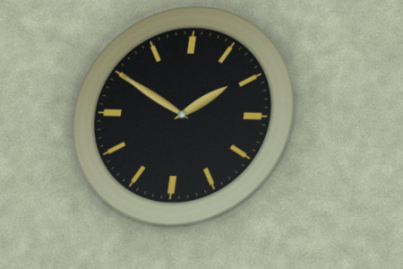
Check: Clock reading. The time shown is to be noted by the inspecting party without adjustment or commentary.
1:50
